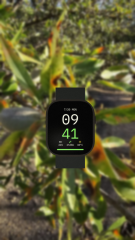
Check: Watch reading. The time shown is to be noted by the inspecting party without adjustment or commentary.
9:41
